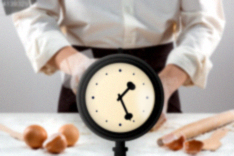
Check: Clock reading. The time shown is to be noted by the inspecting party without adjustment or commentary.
1:26
